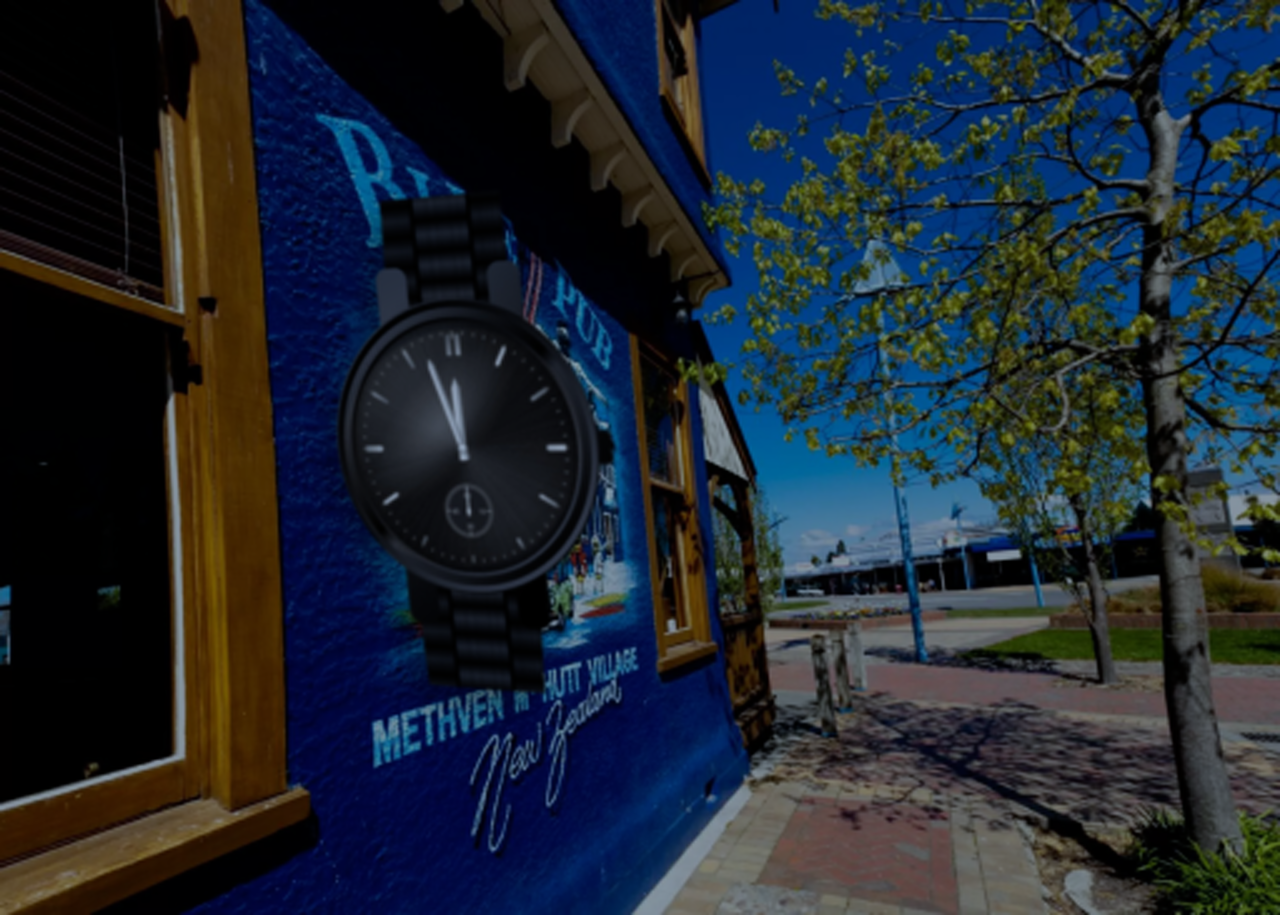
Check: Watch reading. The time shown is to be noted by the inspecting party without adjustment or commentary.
11:57
